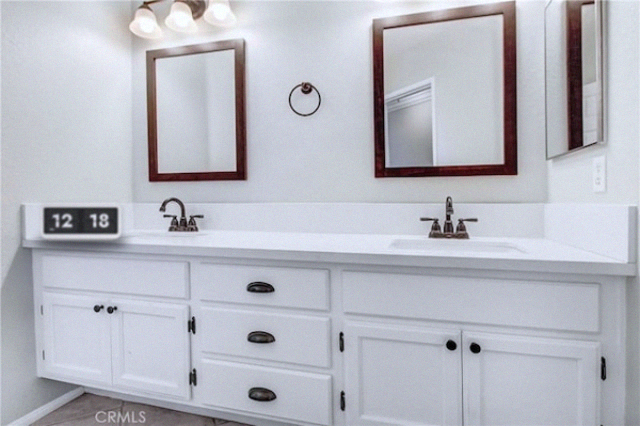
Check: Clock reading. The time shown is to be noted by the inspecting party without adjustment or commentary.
12:18
